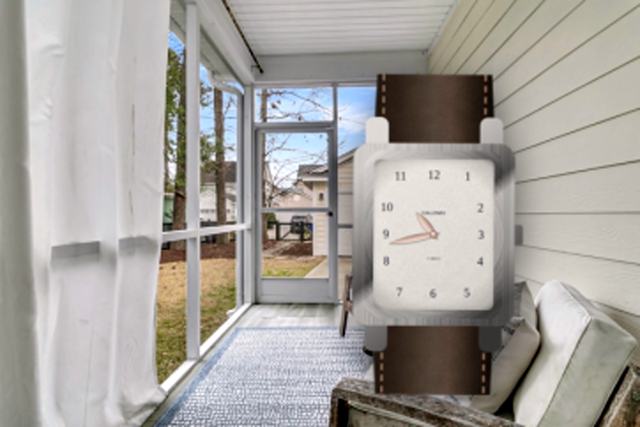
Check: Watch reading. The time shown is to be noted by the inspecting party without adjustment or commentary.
10:43
